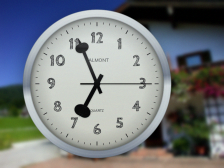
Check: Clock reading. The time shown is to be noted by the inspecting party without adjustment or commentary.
6:56:15
